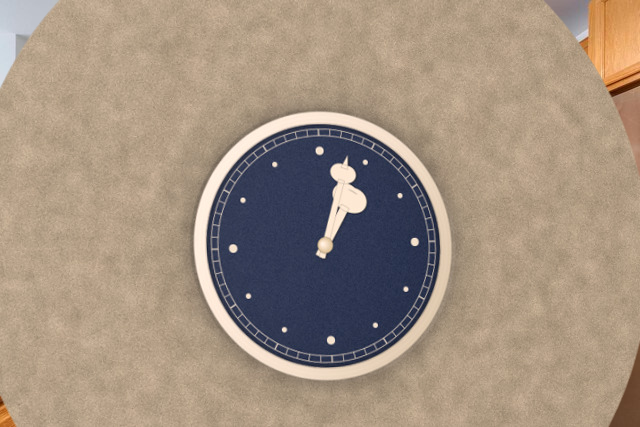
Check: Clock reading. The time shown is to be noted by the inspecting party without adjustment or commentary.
1:03
